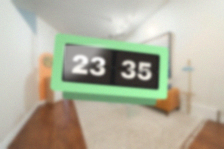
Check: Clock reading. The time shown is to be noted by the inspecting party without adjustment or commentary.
23:35
